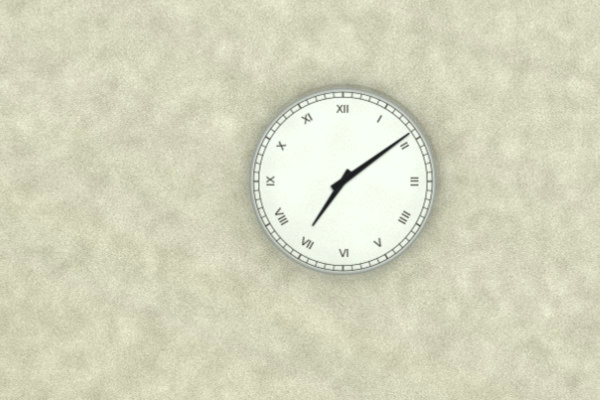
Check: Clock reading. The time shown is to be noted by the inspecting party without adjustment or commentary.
7:09
